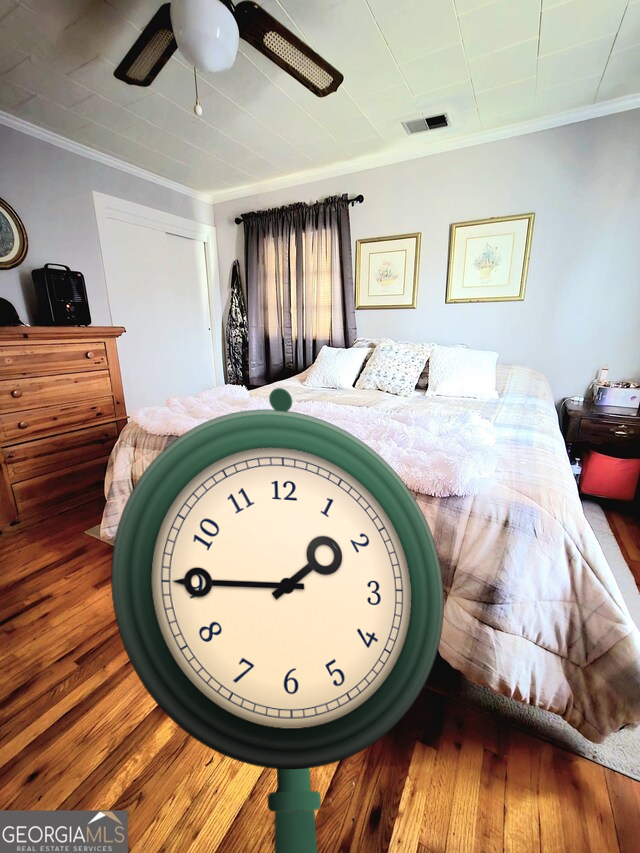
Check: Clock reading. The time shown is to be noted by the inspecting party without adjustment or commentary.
1:45
